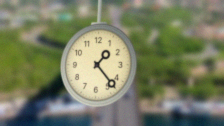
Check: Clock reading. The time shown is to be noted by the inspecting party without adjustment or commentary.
1:23
